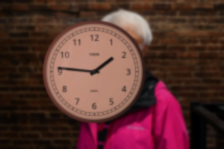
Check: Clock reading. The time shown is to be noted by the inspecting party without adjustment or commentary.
1:46
